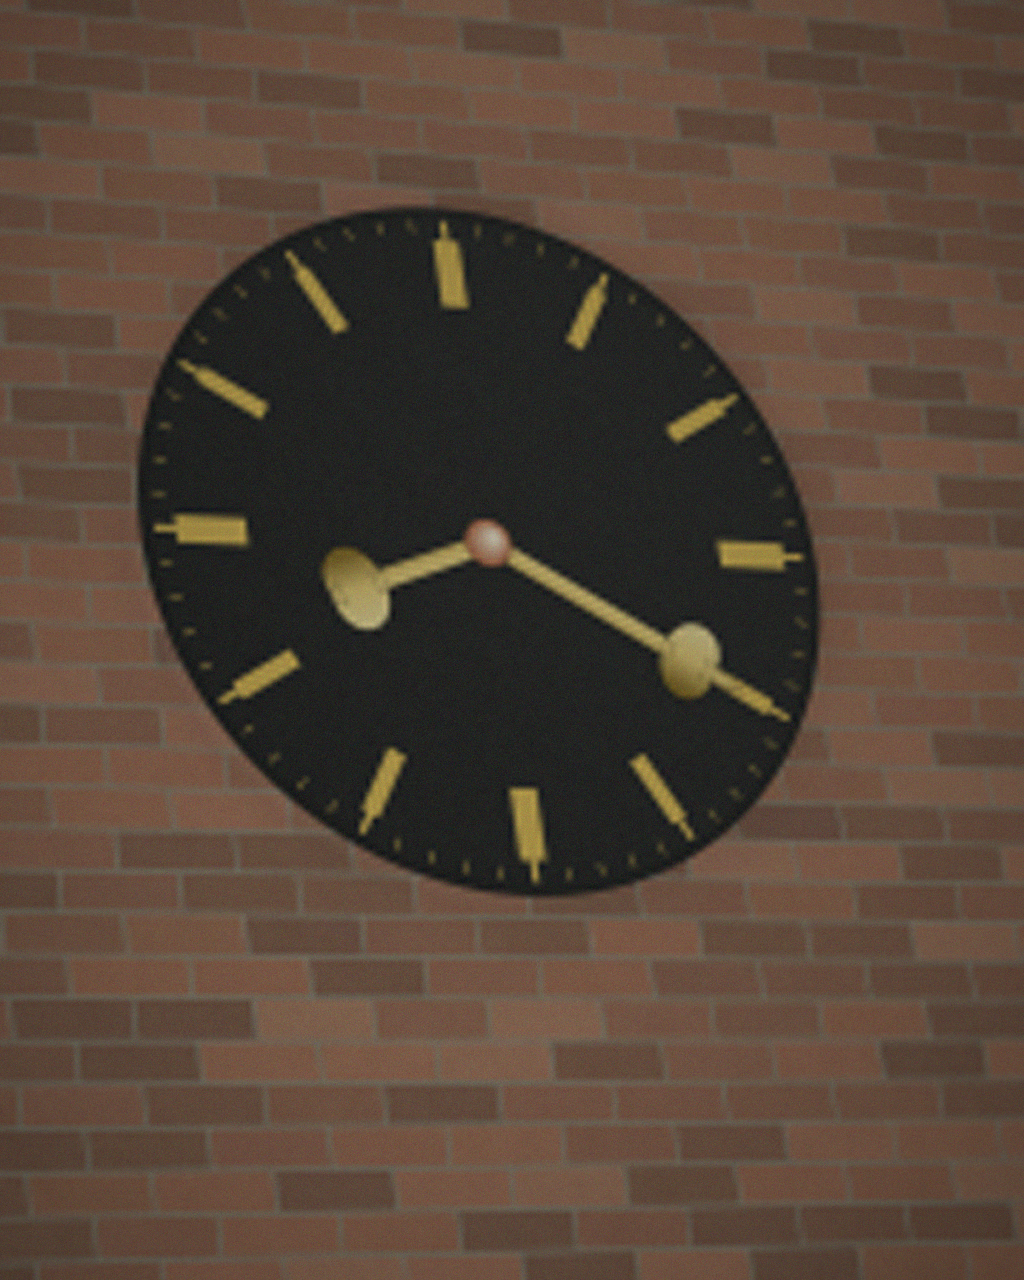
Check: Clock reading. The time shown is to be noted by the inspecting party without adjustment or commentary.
8:20
